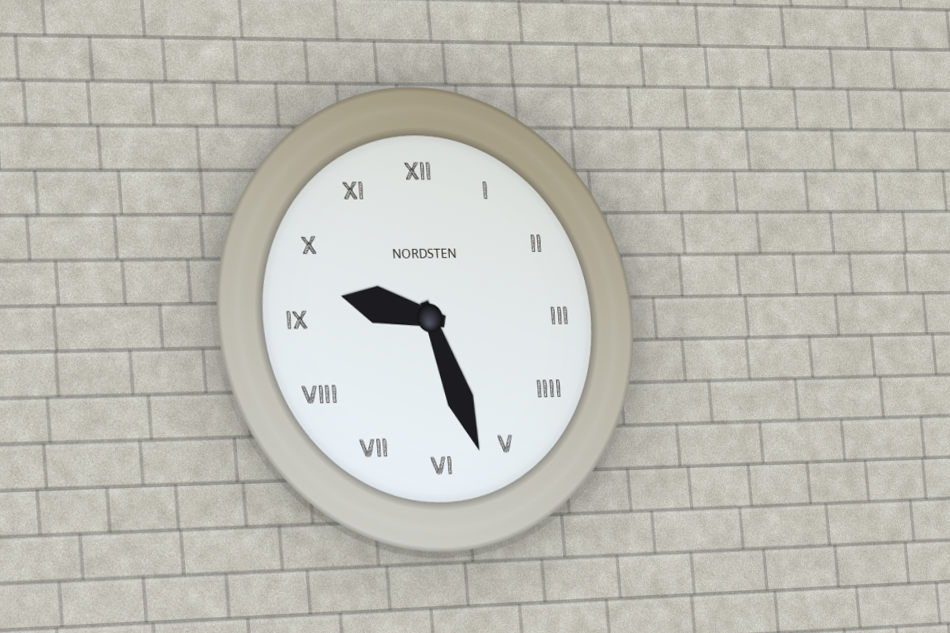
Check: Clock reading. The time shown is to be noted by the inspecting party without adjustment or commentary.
9:27
